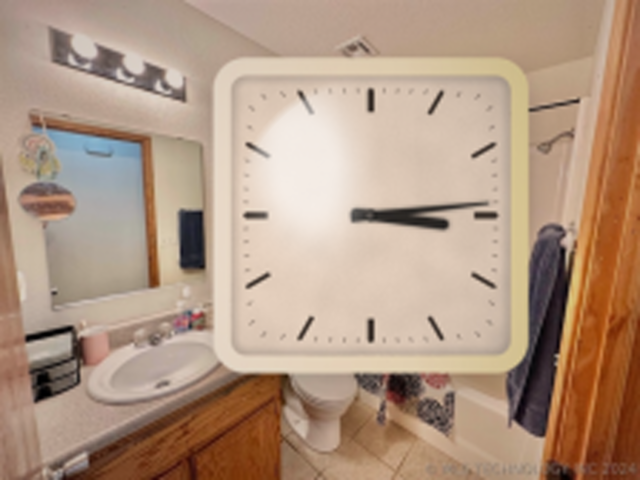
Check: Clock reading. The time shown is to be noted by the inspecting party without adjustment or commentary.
3:14
